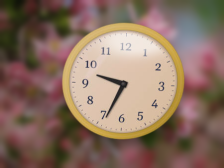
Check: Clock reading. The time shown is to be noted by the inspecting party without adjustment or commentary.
9:34
